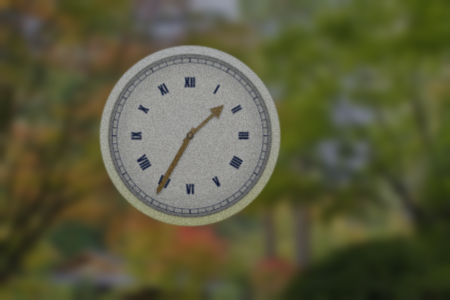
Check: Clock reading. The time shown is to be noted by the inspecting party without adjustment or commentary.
1:35
